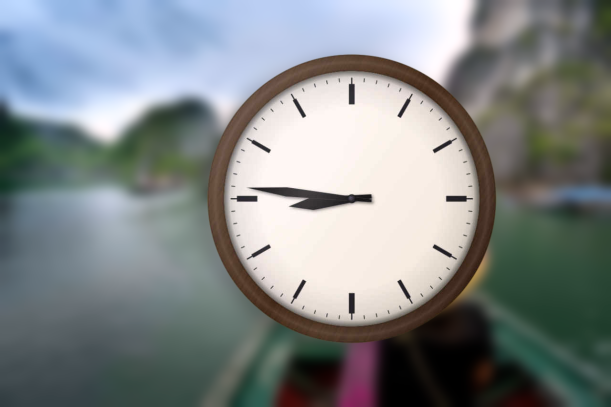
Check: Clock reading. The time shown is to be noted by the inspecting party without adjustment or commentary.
8:46
